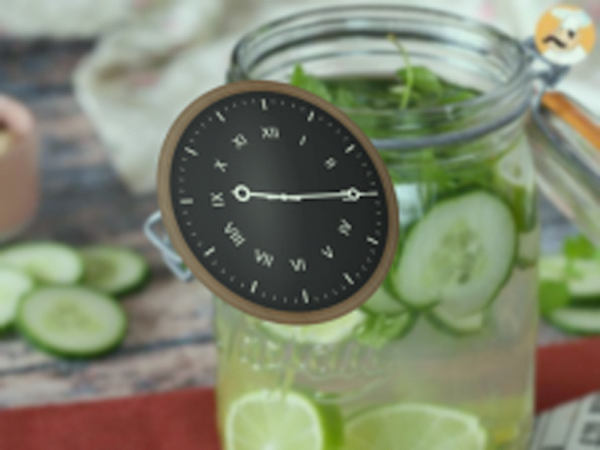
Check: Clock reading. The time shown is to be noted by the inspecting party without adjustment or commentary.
9:15
